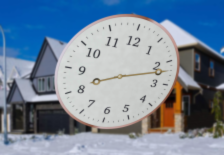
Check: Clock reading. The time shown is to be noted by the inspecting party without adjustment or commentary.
8:12
